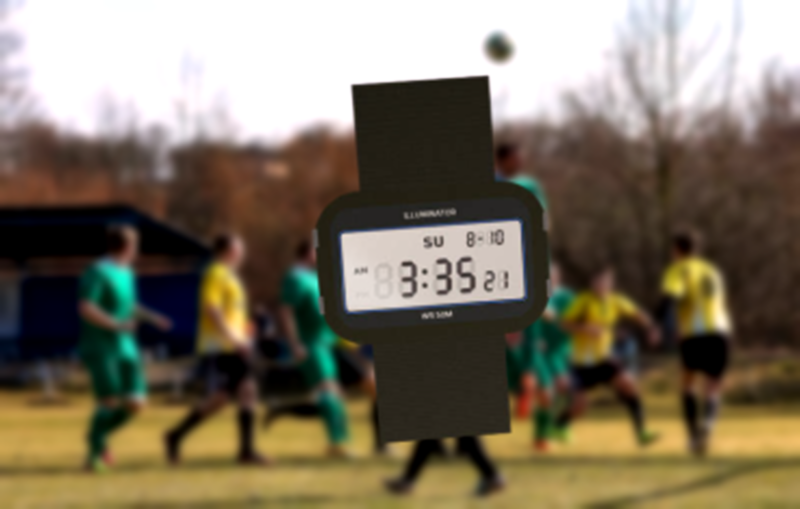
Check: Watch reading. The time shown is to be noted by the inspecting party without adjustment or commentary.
3:35:21
